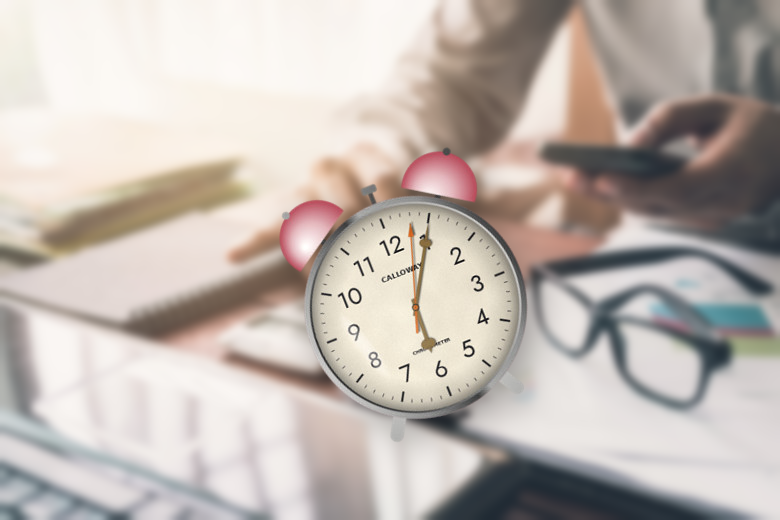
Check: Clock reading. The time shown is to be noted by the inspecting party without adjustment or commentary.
6:05:03
